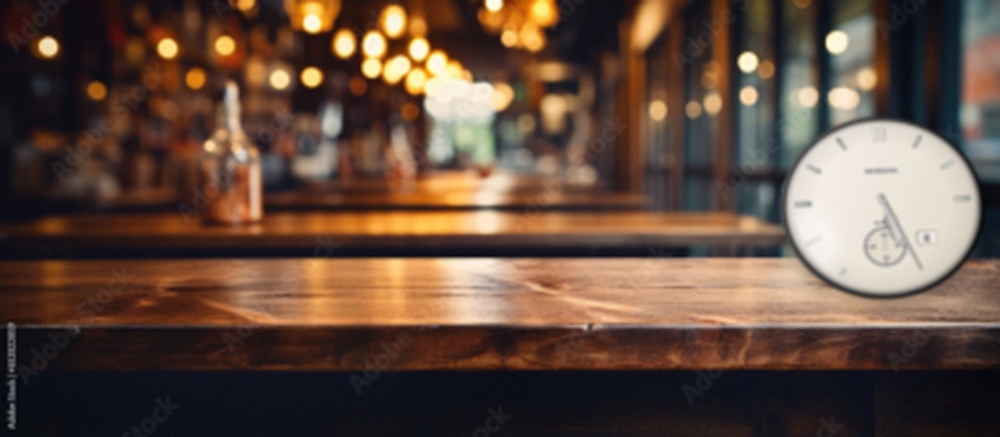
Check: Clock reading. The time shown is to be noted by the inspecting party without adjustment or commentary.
5:26
